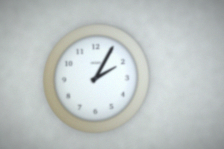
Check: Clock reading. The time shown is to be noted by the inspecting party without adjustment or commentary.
2:05
